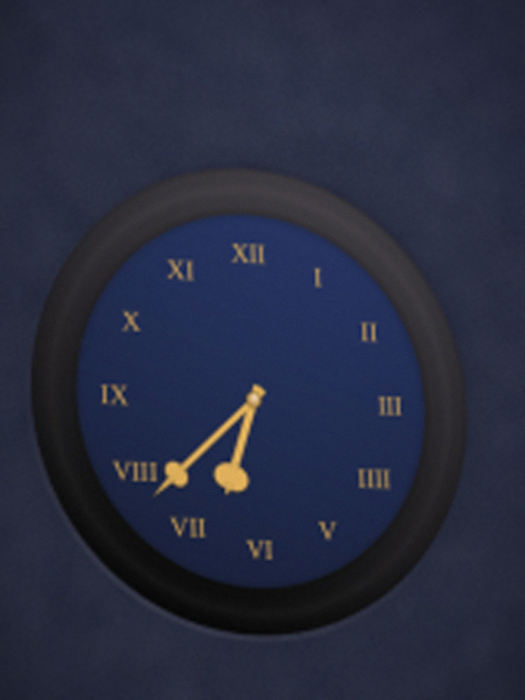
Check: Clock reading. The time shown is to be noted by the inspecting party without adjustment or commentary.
6:38
